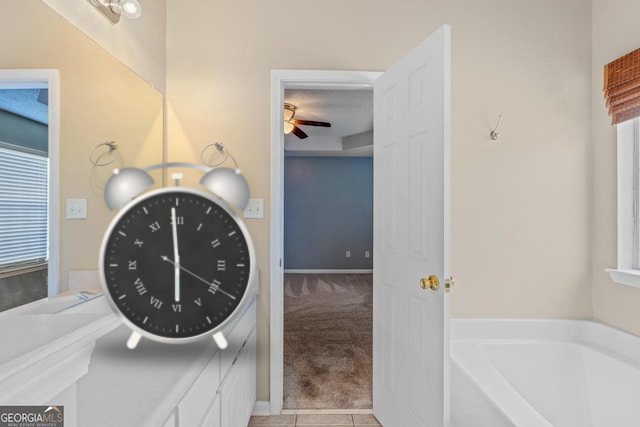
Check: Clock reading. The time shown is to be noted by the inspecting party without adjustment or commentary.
5:59:20
